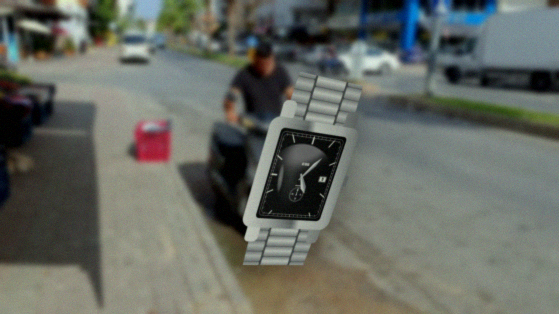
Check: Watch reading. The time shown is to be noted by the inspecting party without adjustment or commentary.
5:06
